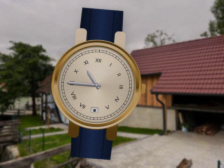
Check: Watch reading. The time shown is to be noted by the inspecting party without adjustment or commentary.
10:45
